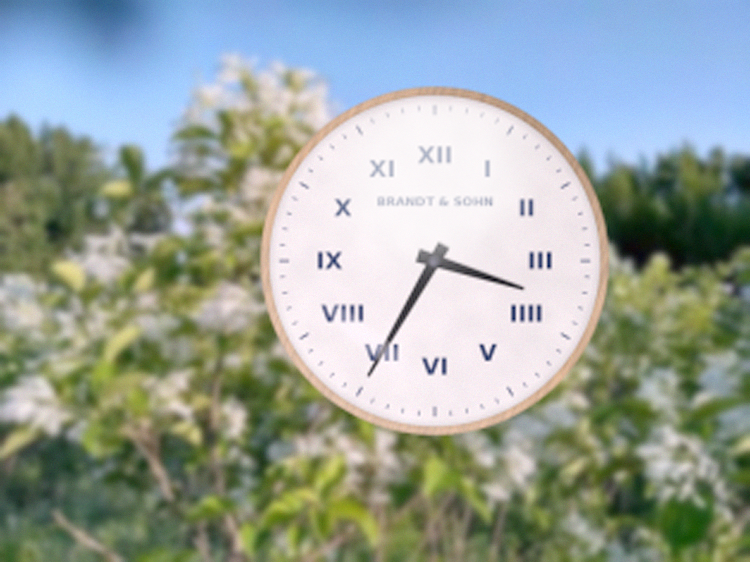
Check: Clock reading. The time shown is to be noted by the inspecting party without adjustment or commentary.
3:35
